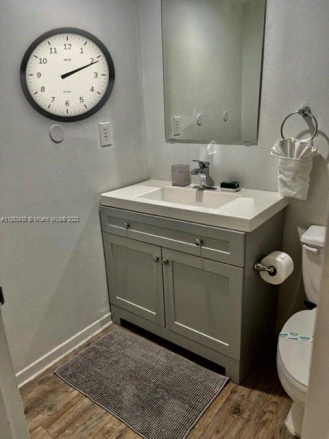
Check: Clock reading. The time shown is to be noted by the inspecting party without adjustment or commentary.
2:11
